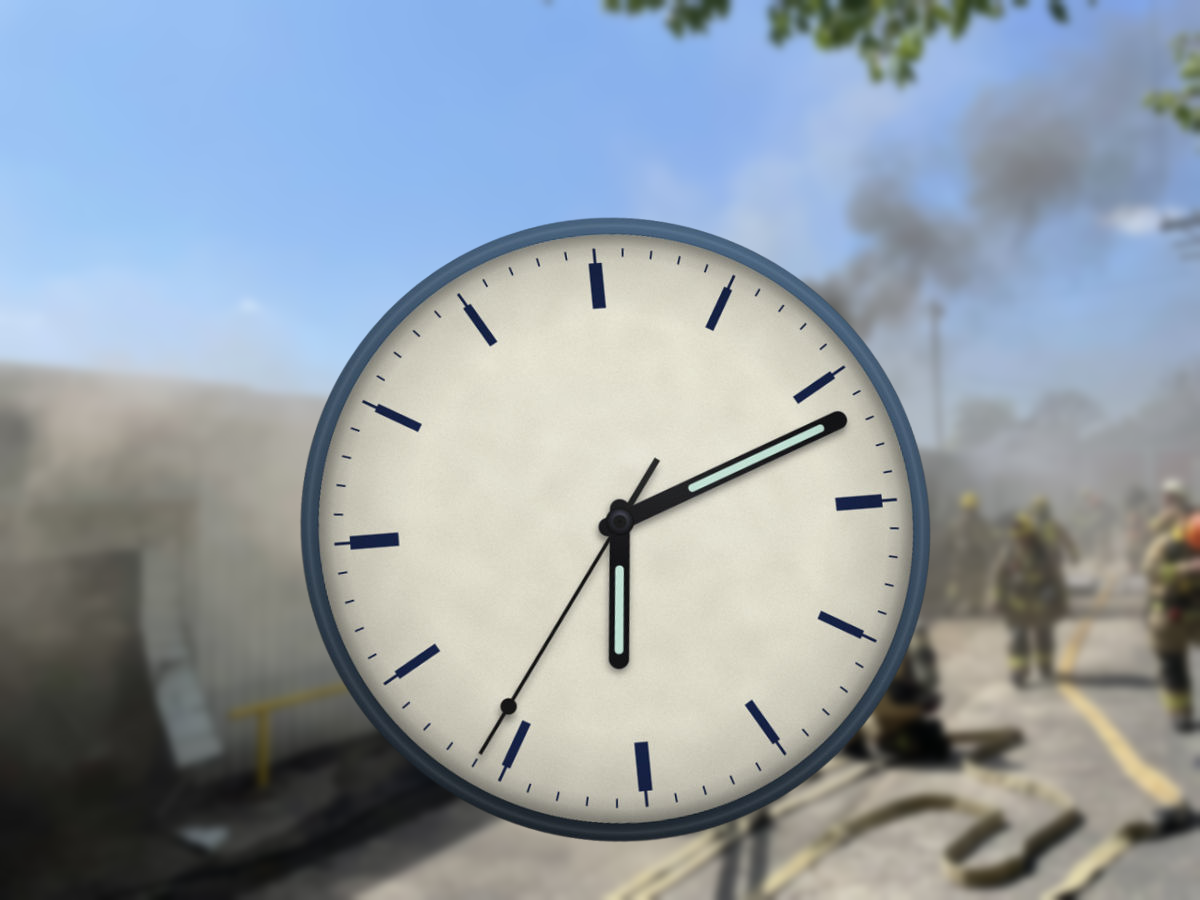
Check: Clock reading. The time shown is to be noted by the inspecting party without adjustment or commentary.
6:11:36
